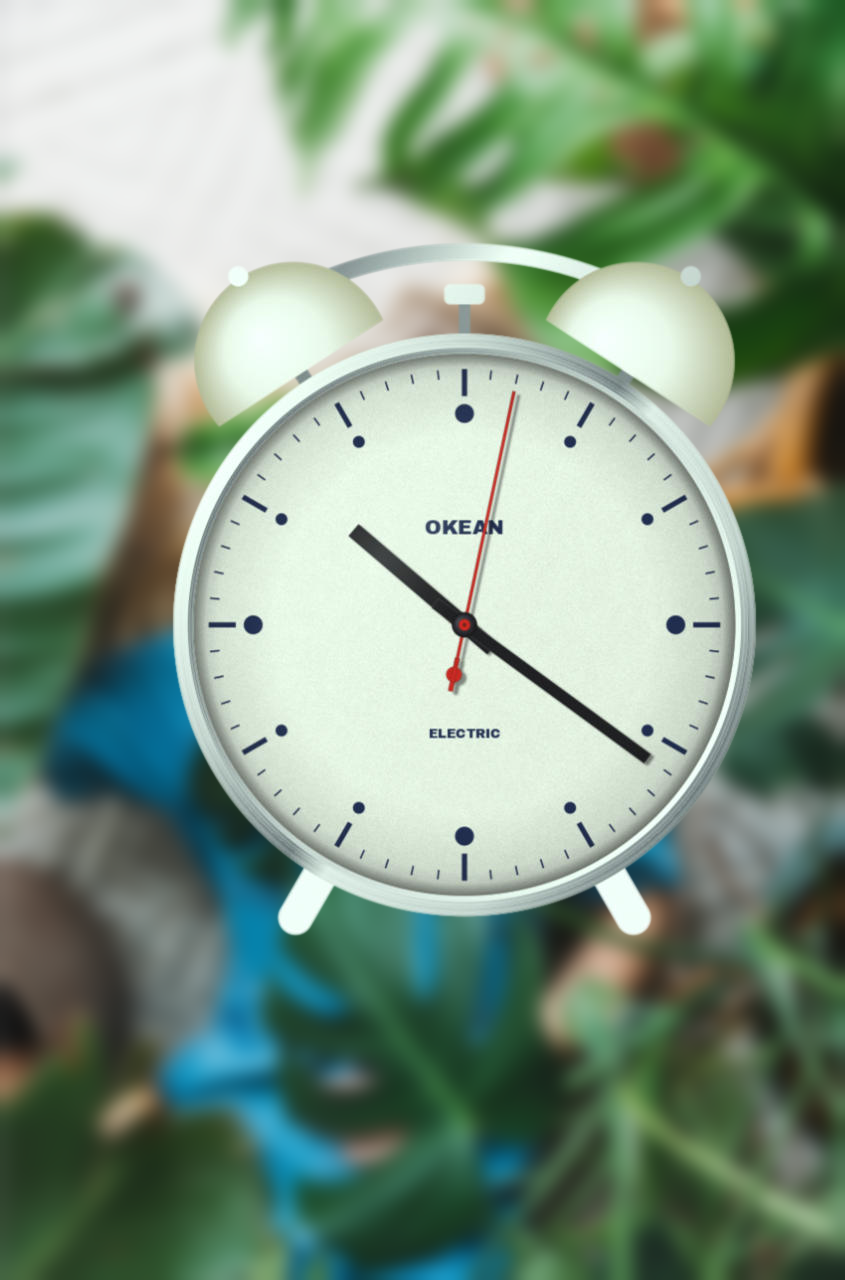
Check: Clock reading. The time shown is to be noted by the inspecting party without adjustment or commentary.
10:21:02
